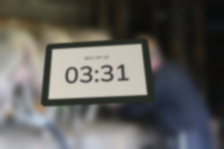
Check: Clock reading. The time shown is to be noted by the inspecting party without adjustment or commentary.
3:31
